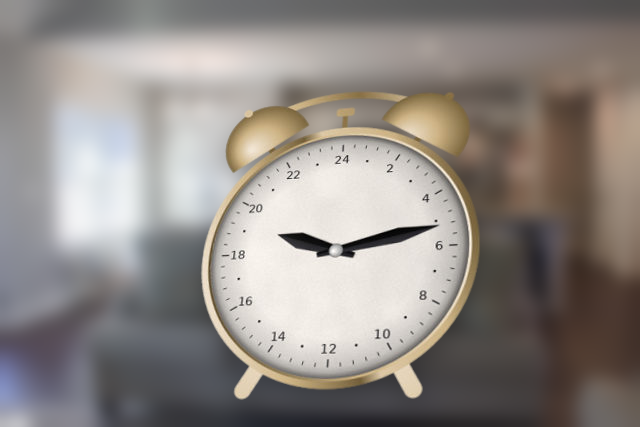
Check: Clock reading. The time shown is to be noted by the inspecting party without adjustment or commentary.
19:13
